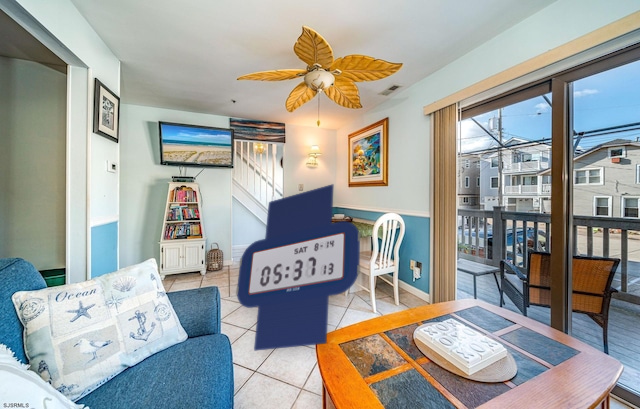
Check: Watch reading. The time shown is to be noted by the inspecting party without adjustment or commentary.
5:37:13
